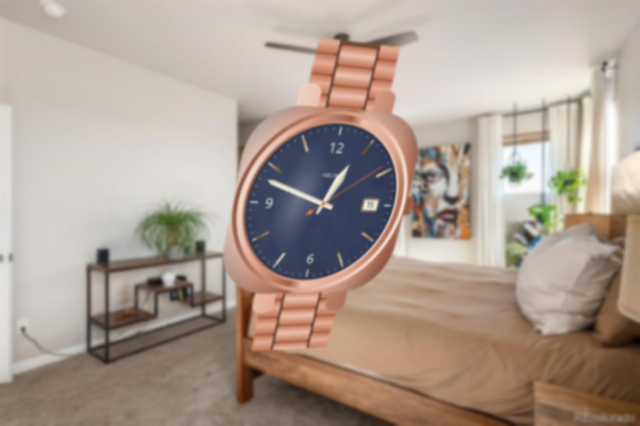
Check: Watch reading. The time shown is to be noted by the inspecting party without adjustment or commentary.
12:48:09
